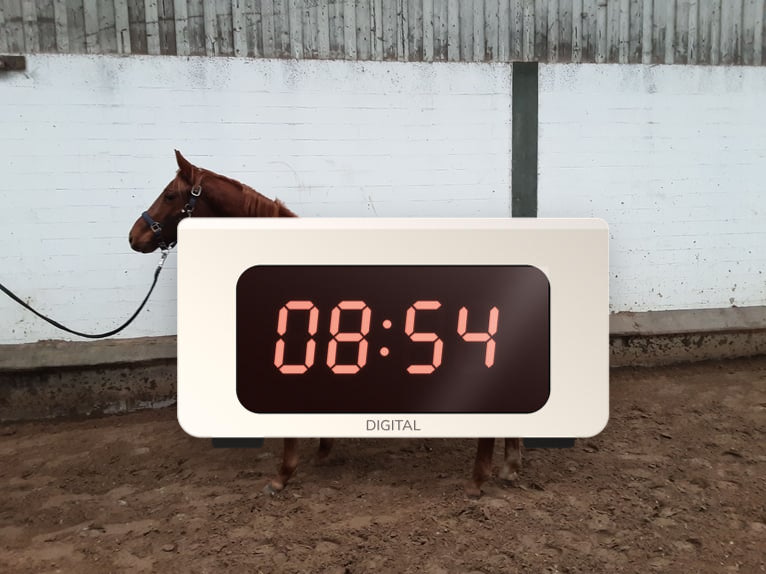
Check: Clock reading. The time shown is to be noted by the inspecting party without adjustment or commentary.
8:54
